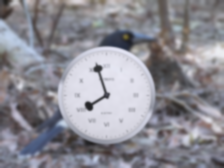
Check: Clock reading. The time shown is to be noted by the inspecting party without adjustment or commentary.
7:57
